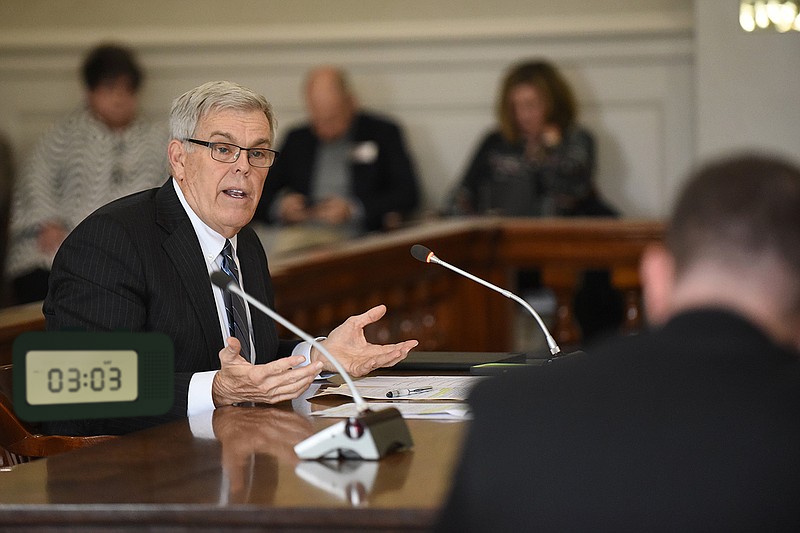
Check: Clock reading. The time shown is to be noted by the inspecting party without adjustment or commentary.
3:03
